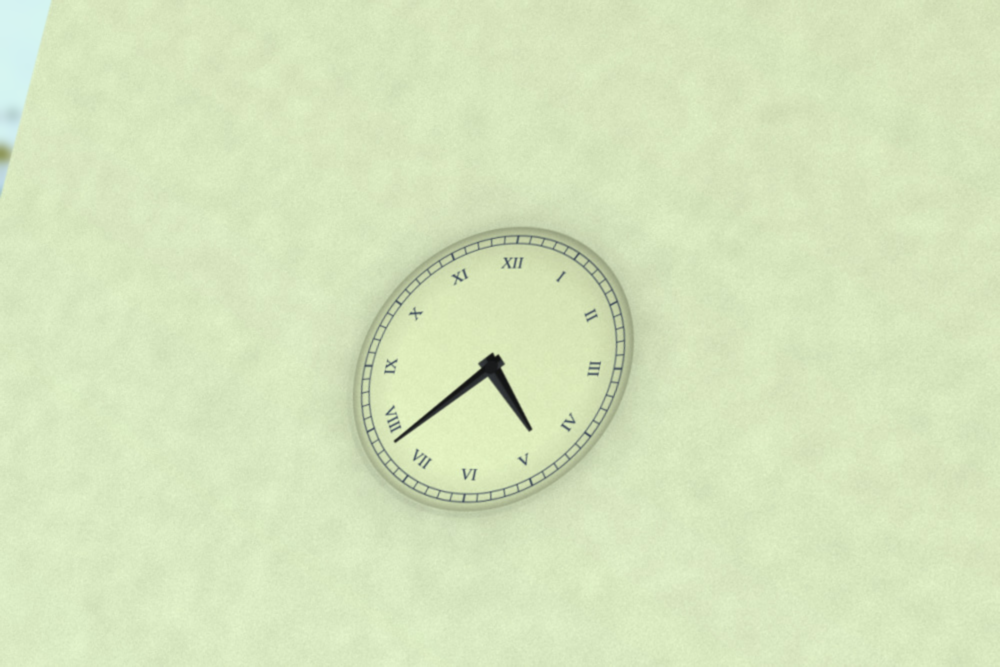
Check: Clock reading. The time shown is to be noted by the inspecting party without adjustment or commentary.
4:38
